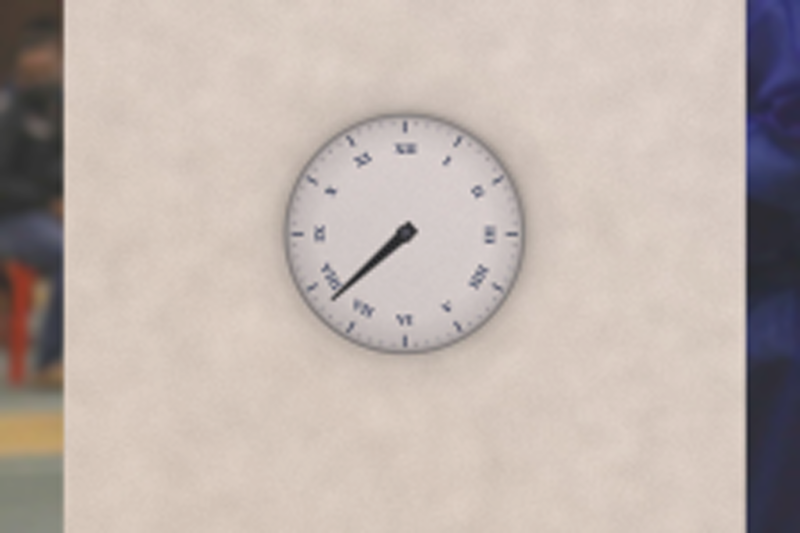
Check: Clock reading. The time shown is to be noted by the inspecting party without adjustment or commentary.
7:38
